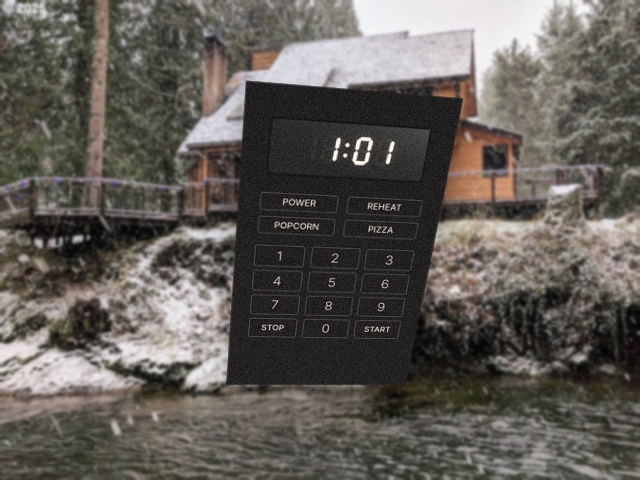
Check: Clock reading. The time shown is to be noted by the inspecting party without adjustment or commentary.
1:01
